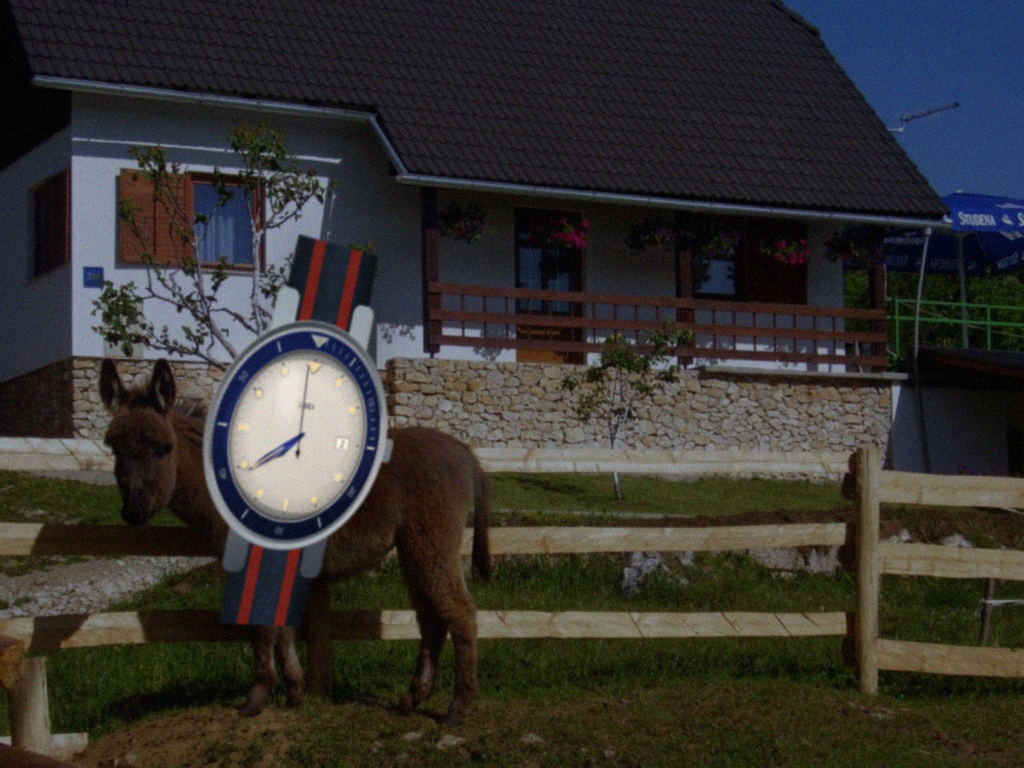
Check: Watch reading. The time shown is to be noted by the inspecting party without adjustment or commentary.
7:38:59
